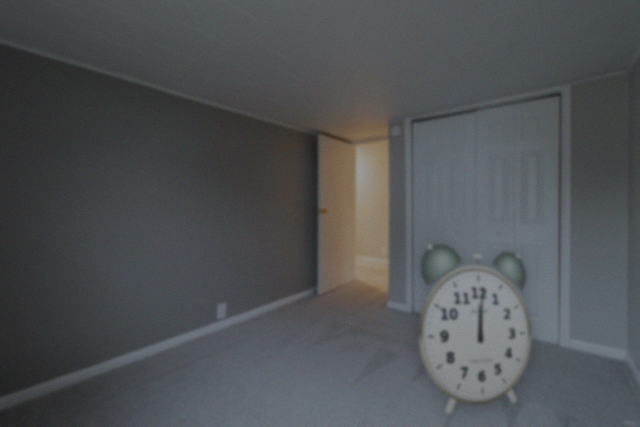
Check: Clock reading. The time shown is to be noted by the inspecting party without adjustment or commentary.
12:01
